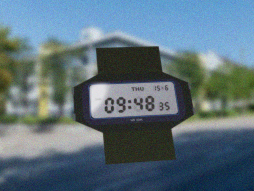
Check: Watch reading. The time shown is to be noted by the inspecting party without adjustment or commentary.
9:48:35
